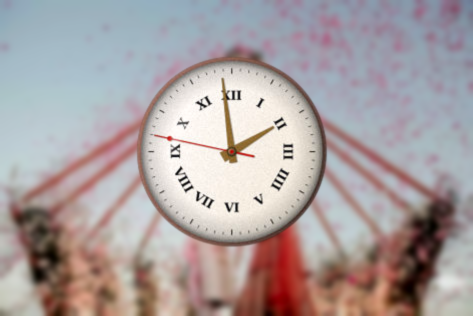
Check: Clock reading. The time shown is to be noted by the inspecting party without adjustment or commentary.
1:58:47
